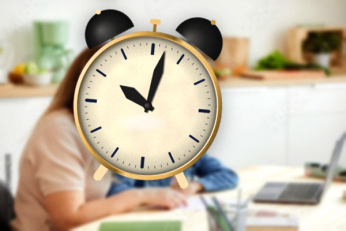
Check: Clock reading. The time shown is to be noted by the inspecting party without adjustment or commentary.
10:02
